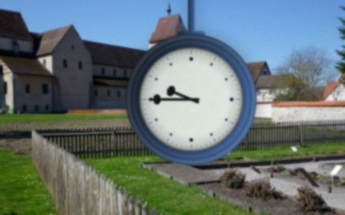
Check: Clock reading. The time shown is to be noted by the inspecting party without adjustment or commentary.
9:45
